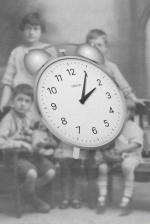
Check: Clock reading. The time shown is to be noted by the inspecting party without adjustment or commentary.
2:05
